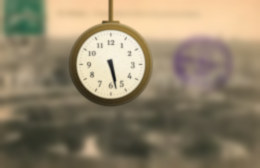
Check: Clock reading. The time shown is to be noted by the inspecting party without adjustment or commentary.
5:28
